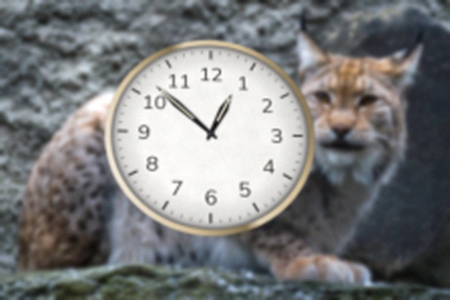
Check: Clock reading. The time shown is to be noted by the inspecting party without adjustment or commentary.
12:52
